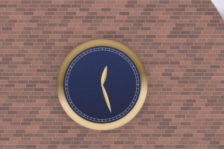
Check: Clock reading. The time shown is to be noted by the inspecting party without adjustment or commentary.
12:27
